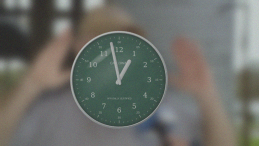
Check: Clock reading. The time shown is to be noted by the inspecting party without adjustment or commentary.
12:58
